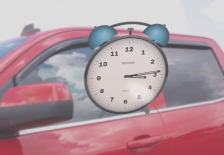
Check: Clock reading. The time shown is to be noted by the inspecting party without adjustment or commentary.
3:14
